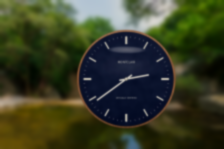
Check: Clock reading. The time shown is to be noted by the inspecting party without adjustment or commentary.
2:39
